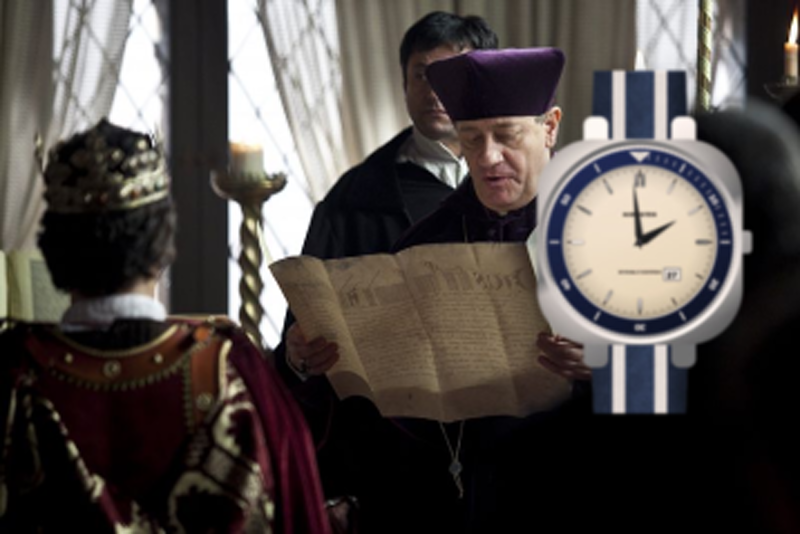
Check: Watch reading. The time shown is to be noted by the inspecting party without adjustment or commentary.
1:59
